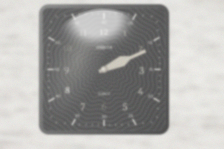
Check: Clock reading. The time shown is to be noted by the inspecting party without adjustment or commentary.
2:11
